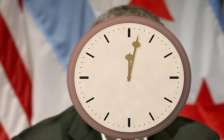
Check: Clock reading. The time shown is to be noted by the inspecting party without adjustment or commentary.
12:02
